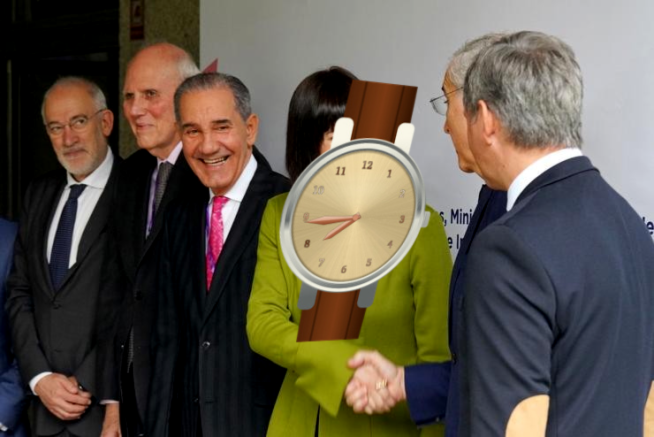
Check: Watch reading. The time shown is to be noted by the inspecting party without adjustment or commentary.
7:44
